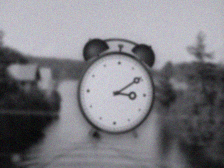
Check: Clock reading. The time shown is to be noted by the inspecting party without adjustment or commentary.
3:09
